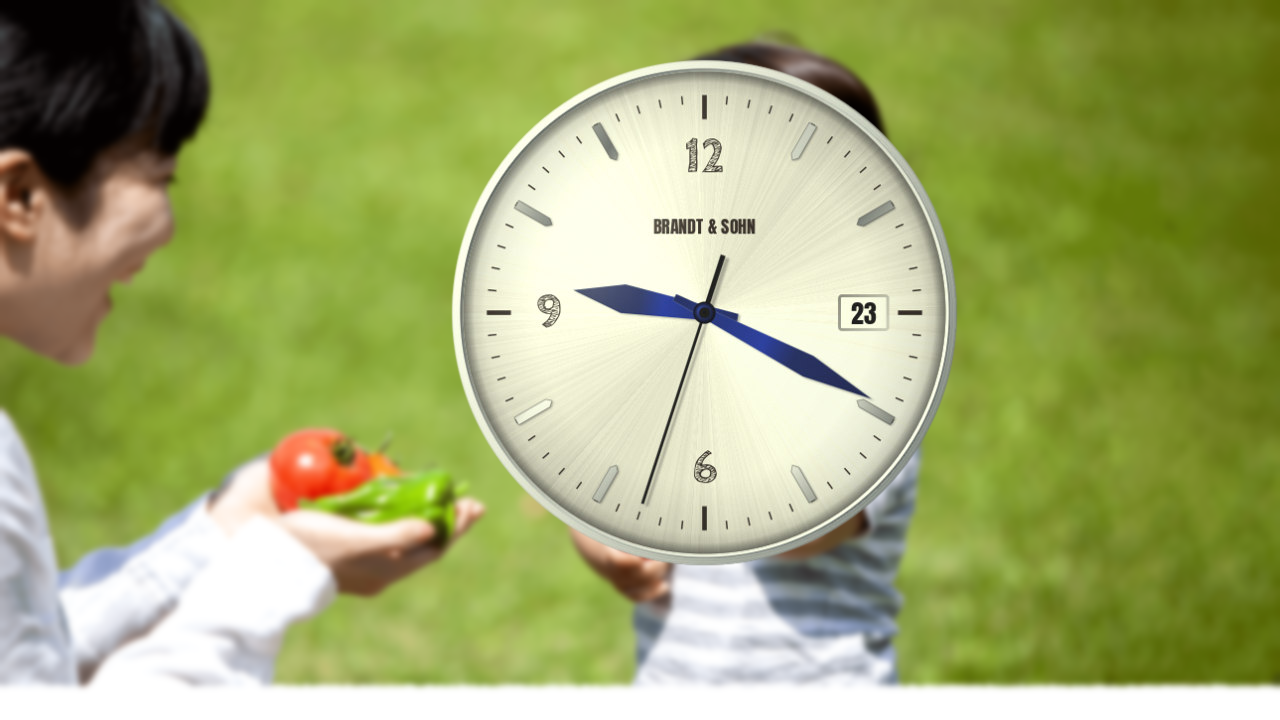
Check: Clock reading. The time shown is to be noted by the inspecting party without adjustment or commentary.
9:19:33
